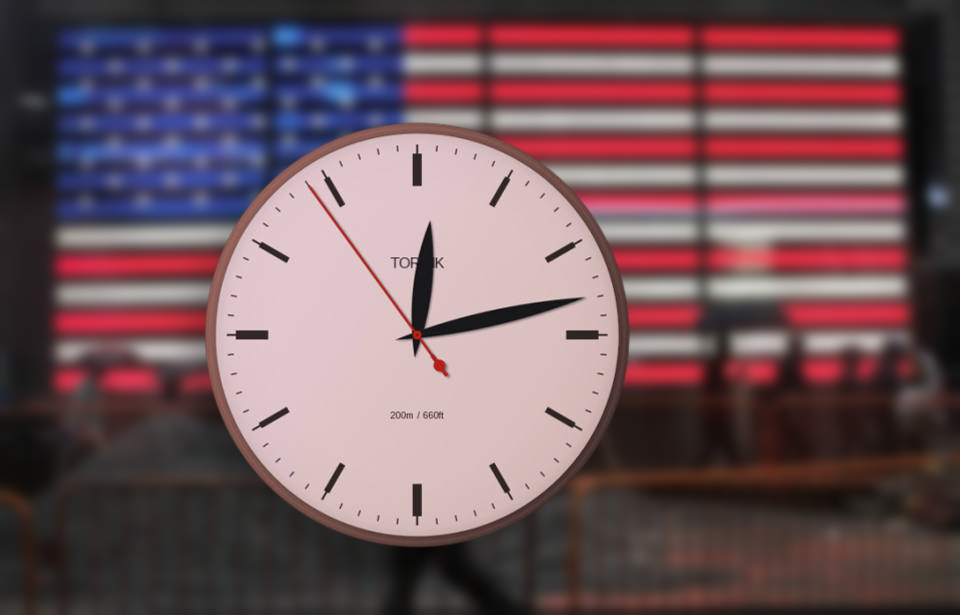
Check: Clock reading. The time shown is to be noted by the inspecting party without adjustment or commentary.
12:12:54
